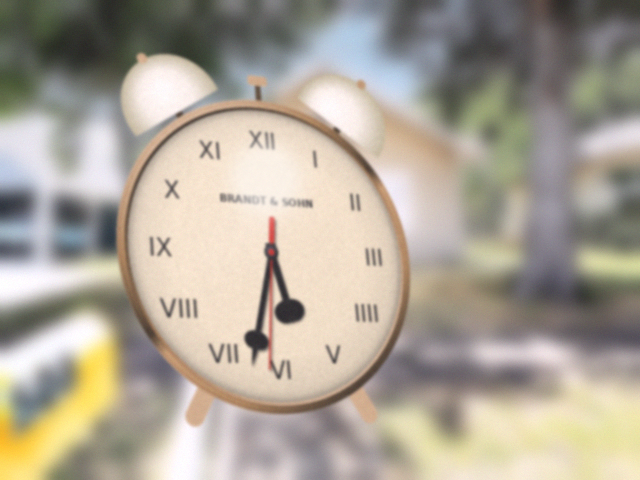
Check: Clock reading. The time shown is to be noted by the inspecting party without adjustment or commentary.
5:32:31
